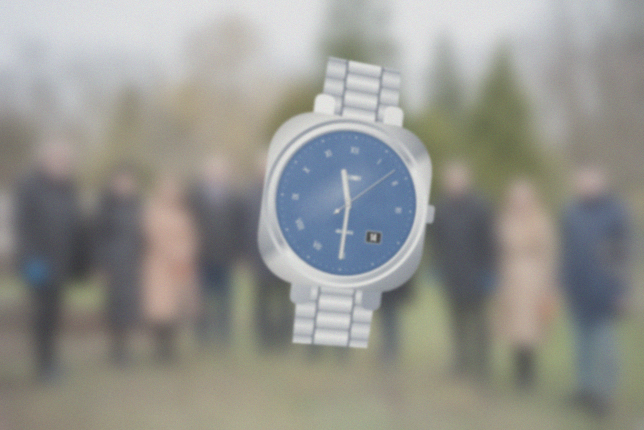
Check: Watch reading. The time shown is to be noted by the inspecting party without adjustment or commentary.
11:30:08
